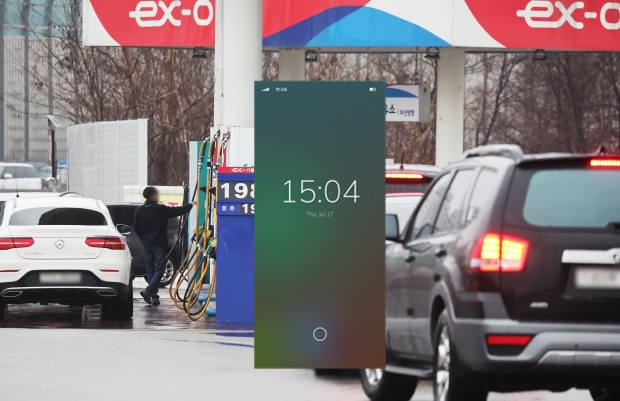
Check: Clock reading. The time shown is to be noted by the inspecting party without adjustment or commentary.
15:04
